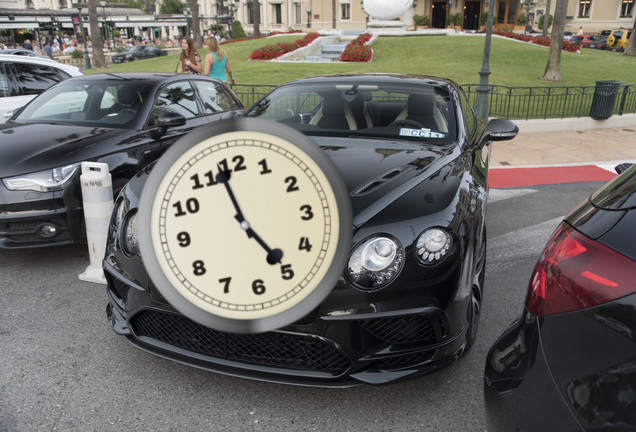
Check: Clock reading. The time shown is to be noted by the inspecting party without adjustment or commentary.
4:58
